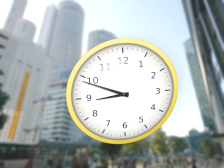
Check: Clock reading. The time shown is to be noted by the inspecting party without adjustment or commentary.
8:49
